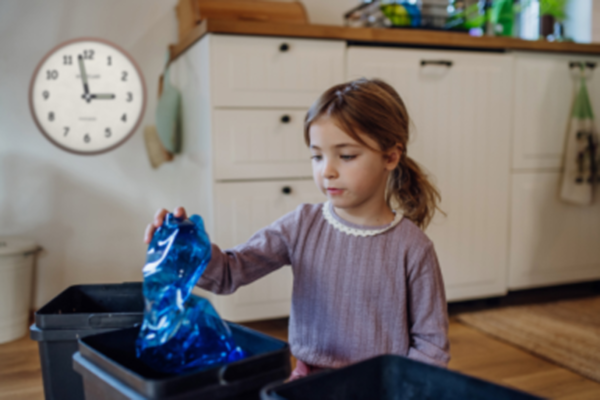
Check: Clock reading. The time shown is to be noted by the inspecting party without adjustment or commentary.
2:58
